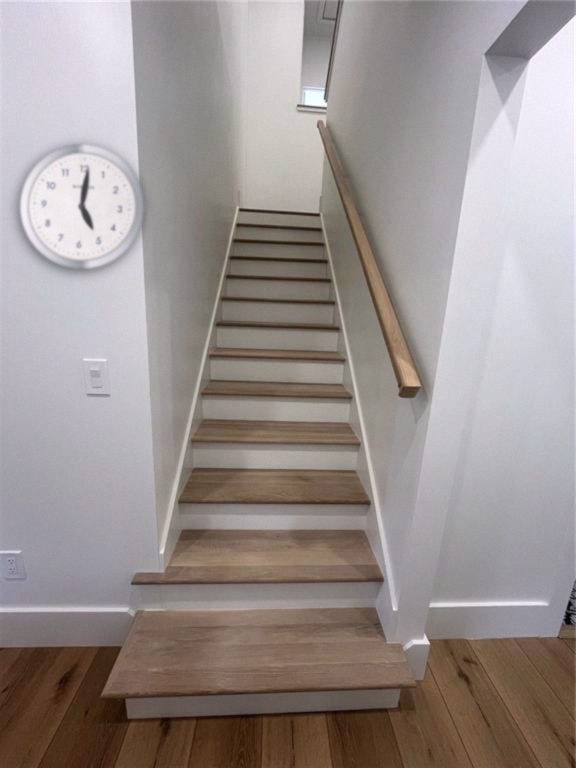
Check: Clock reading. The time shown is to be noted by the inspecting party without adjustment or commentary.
5:01
